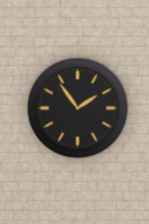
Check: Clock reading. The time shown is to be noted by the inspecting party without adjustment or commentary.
1:54
